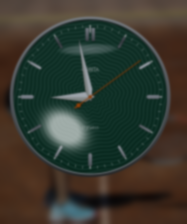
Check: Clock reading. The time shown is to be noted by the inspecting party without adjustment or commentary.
8:58:09
